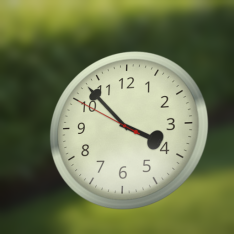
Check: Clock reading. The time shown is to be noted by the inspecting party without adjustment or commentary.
3:52:50
